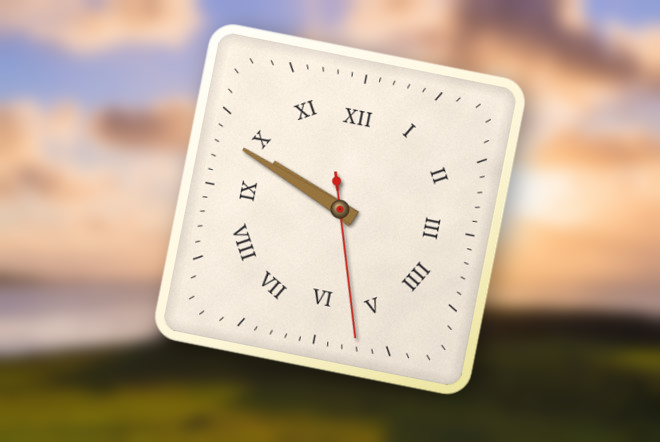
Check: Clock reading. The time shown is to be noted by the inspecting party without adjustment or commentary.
9:48:27
